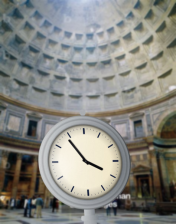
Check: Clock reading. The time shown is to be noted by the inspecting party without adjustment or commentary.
3:54
